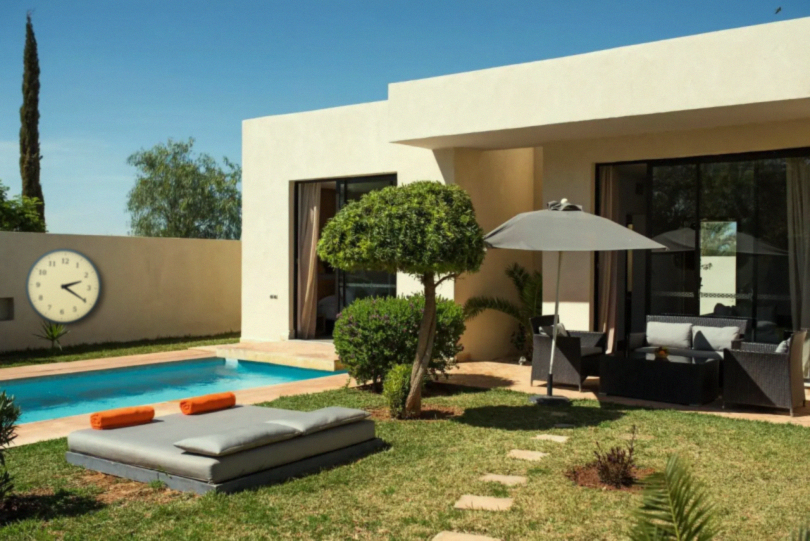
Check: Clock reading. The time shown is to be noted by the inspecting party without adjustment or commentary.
2:20
